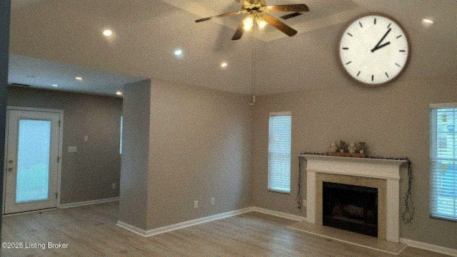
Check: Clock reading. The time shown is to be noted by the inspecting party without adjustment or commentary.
2:06
